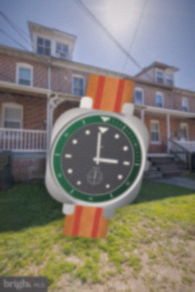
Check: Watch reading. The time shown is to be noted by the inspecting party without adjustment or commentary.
2:59
